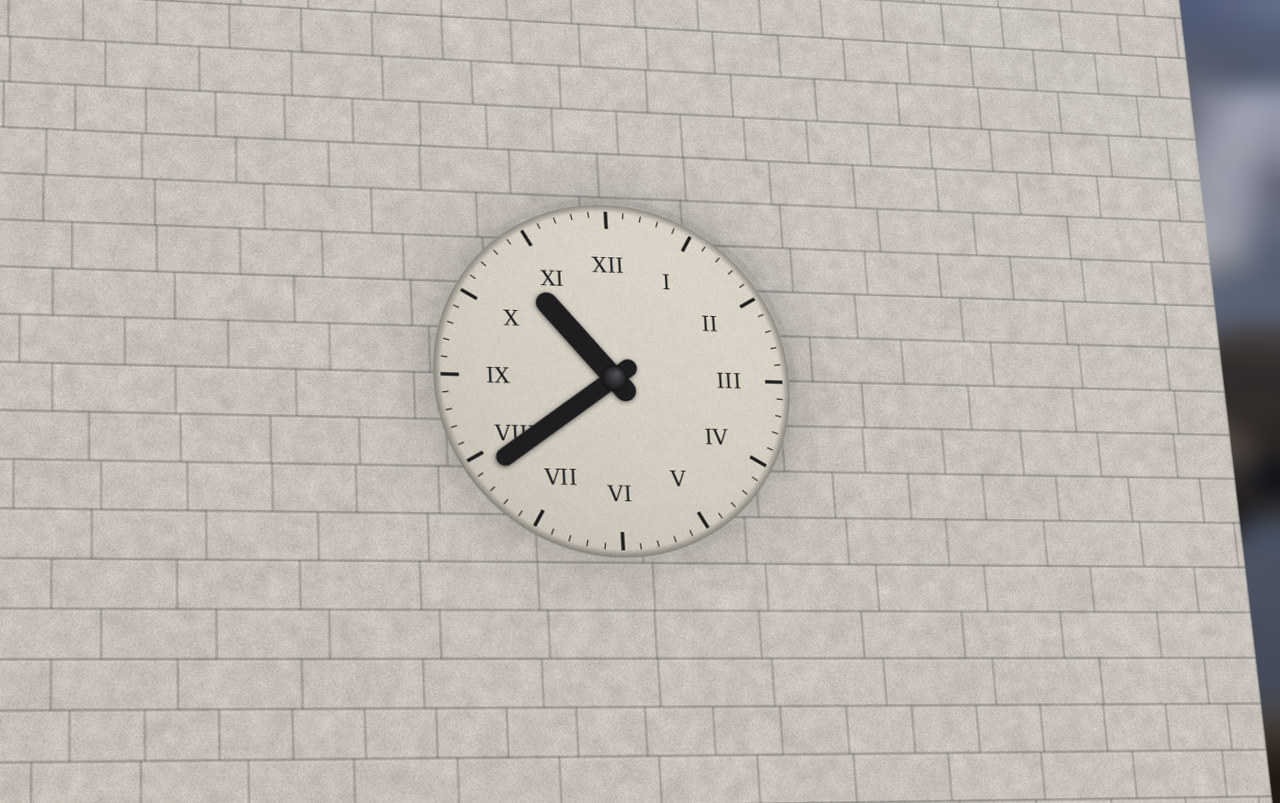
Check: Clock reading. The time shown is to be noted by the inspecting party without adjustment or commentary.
10:39
